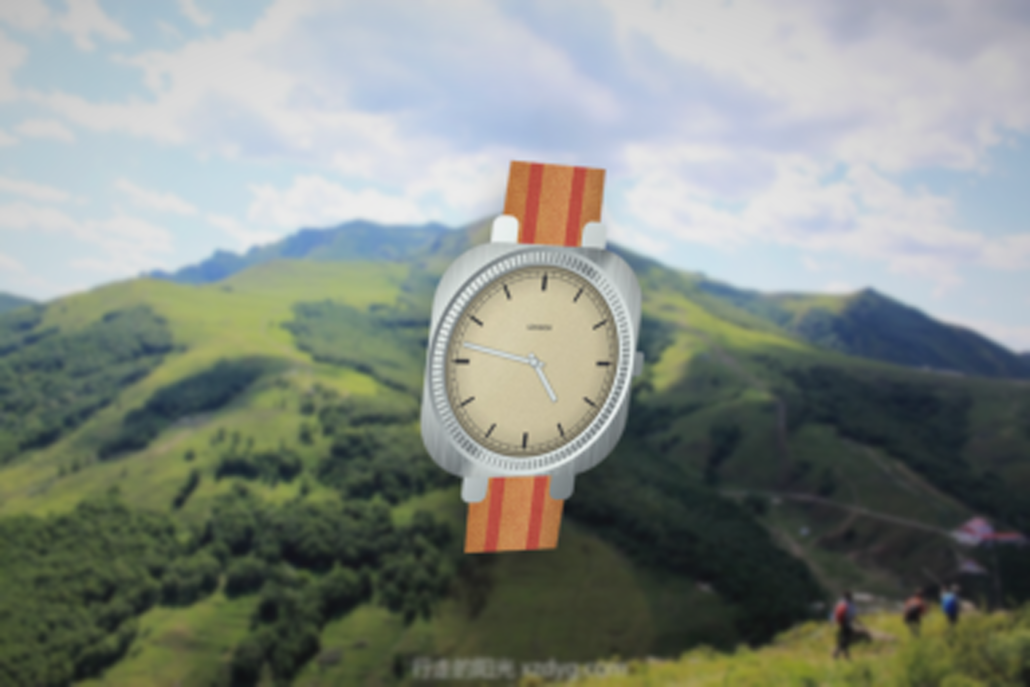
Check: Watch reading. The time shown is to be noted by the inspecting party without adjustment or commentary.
4:47
